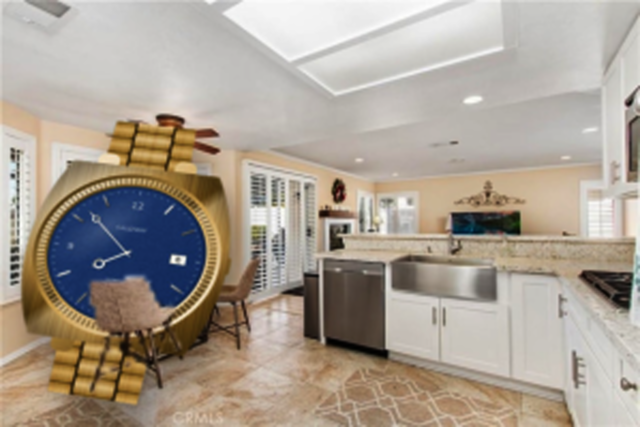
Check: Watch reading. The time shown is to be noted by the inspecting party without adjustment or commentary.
7:52
